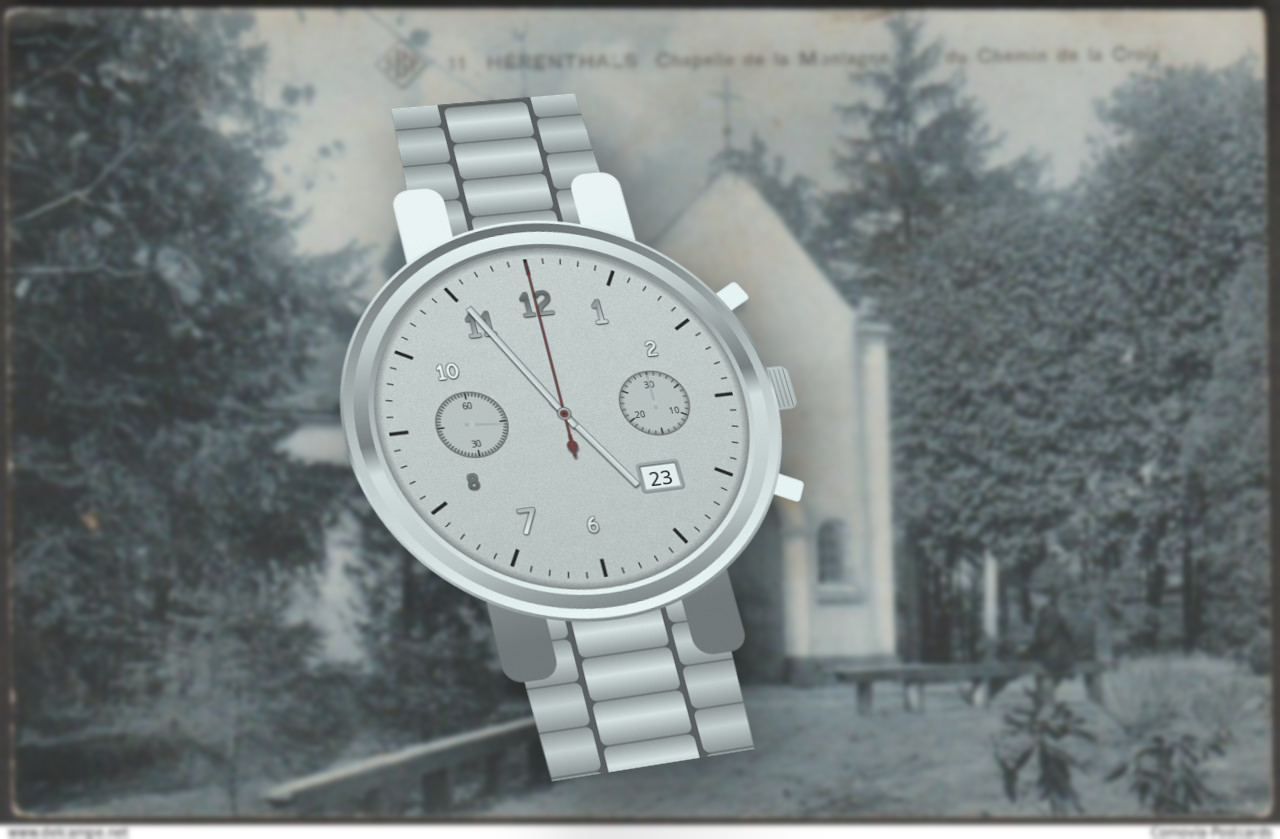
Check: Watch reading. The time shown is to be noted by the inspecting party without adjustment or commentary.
4:55:16
